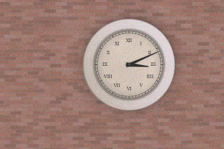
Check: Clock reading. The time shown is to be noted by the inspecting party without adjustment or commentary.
3:11
